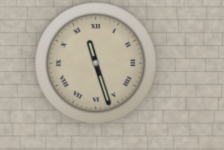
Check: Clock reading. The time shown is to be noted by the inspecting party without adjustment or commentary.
11:27
